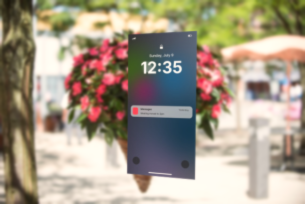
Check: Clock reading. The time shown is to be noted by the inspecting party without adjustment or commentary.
12:35
